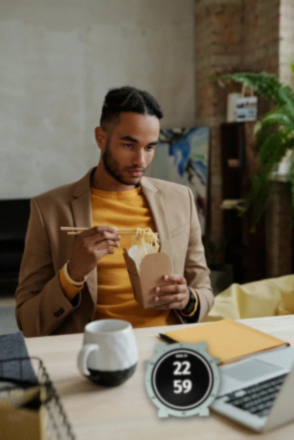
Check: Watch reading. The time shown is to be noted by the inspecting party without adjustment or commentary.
22:59
